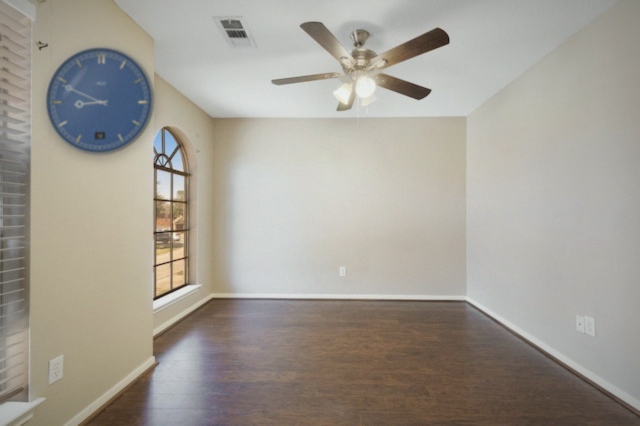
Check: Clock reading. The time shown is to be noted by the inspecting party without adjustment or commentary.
8:49
